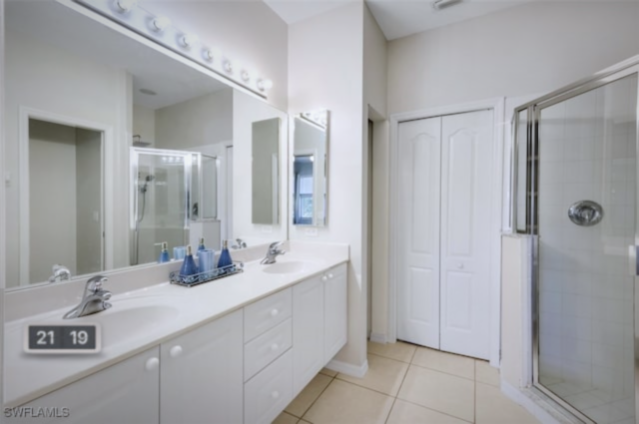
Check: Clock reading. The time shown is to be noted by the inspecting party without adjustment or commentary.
21:19
